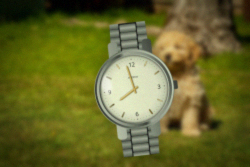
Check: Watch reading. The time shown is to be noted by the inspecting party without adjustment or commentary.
7:58
